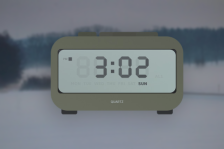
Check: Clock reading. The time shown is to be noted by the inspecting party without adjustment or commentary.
3:02
